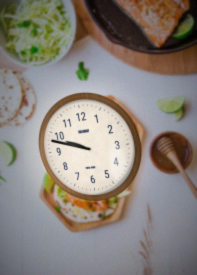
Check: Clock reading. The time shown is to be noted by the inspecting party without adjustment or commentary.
9:48
